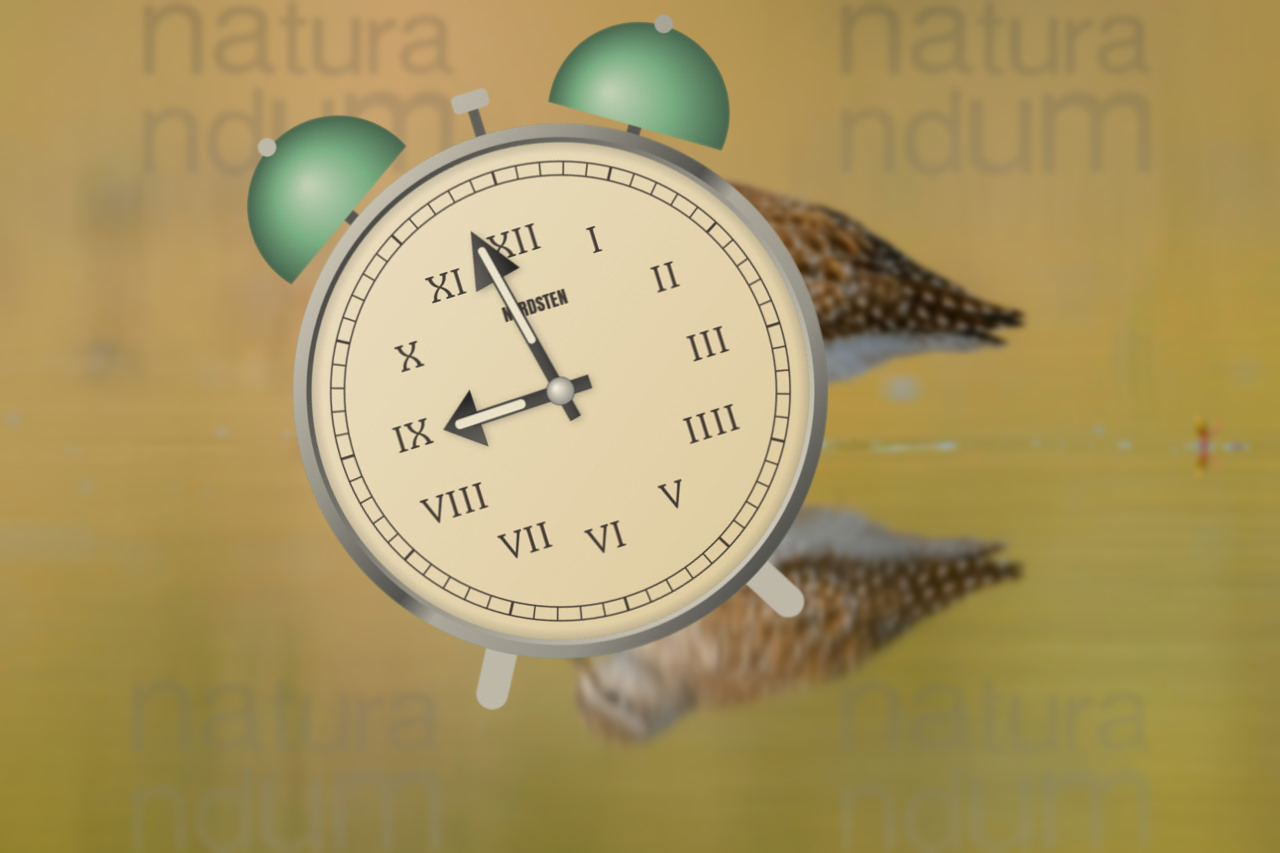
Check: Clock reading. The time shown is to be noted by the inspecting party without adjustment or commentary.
8:58
